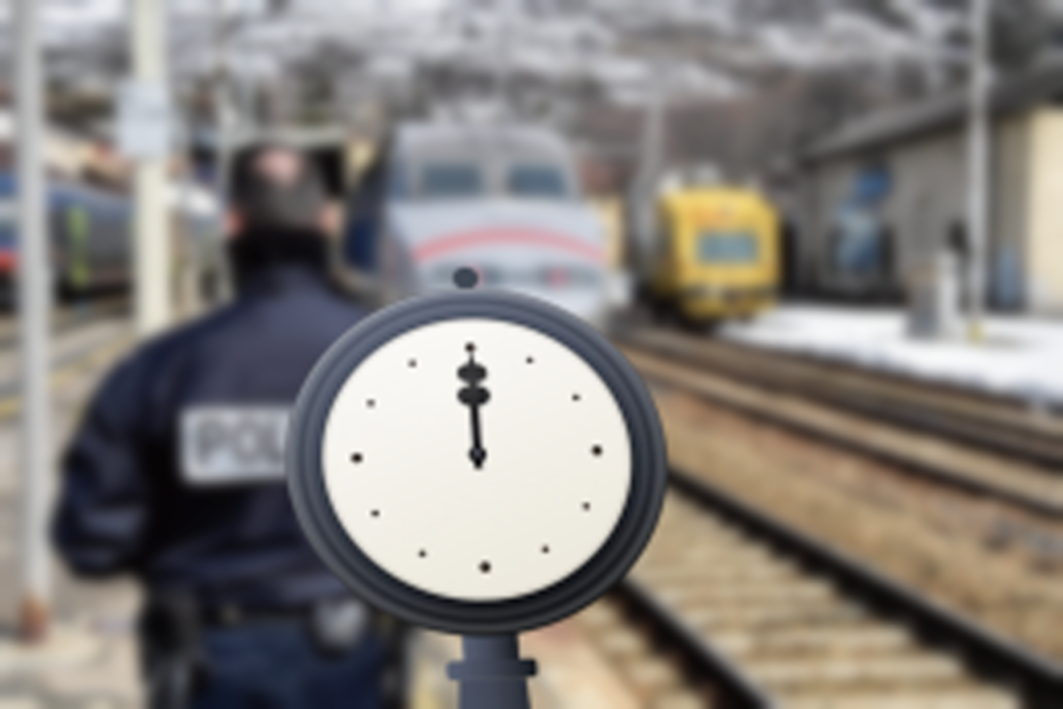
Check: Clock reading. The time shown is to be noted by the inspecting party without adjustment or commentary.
12:00
